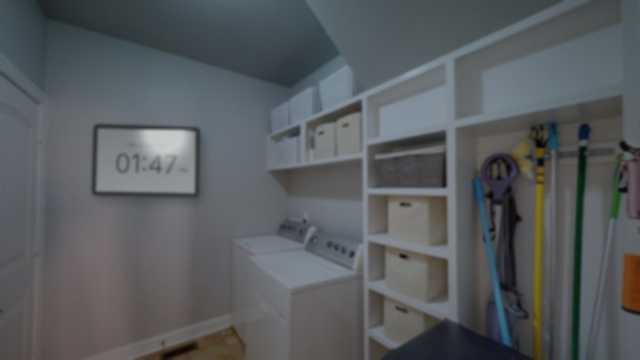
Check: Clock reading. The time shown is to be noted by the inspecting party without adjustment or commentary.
1:47
